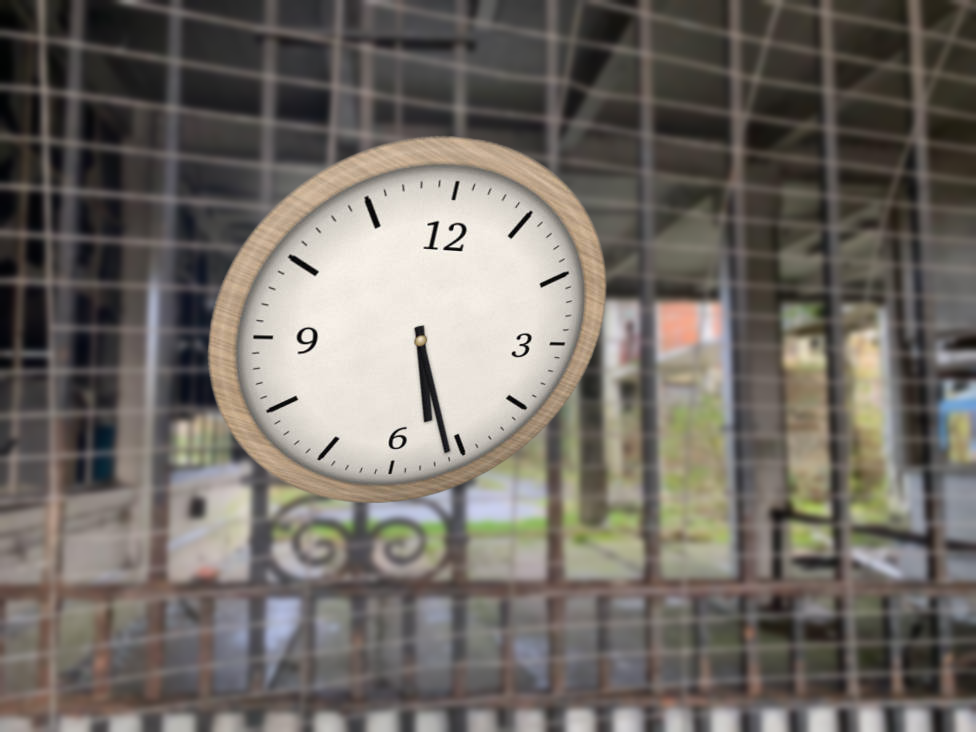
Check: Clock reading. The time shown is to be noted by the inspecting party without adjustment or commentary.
5:26
